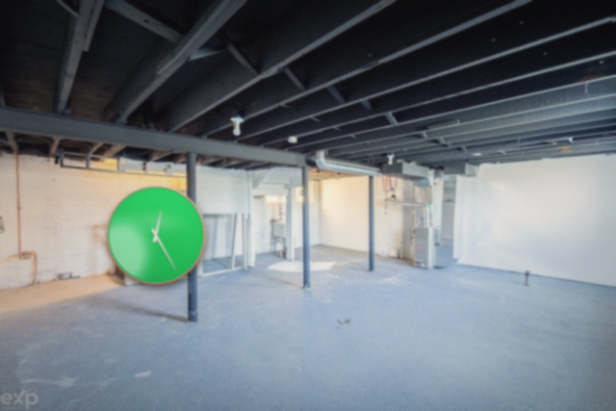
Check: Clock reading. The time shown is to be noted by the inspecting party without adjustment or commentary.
12:25
